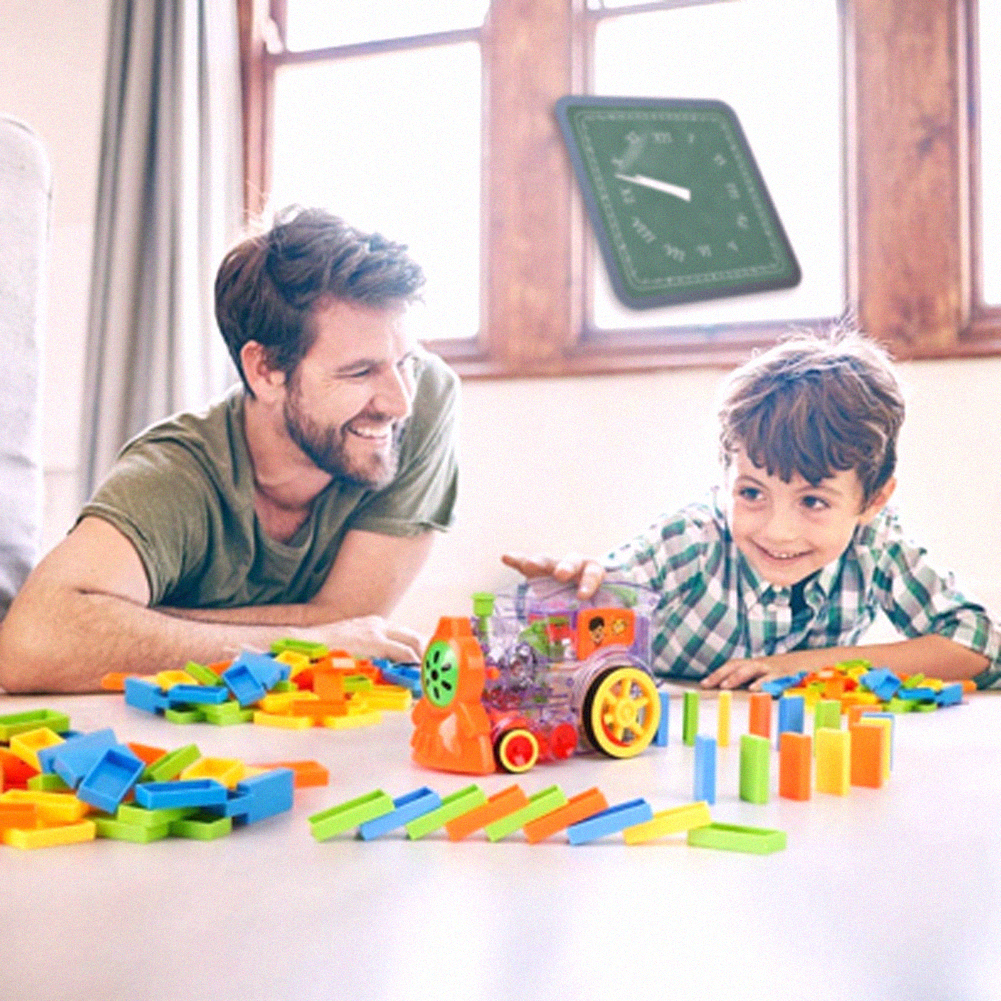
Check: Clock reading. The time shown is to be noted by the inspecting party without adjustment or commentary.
9:48
